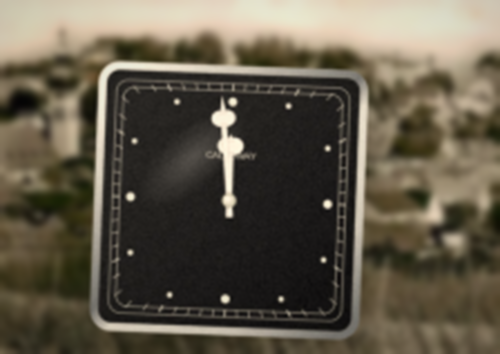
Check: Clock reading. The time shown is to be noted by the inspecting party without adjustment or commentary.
11:59
